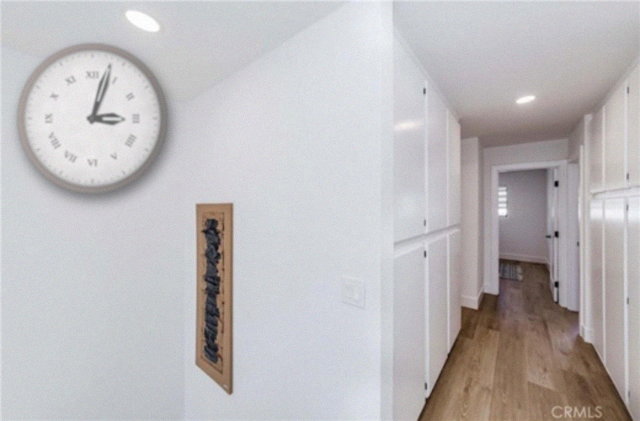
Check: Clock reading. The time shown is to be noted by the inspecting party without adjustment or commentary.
3:03
